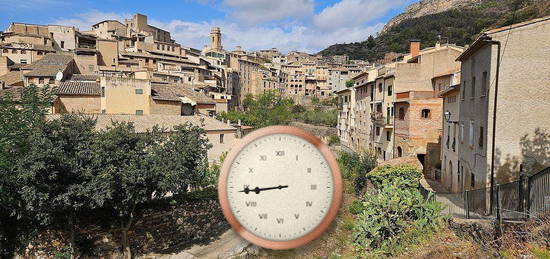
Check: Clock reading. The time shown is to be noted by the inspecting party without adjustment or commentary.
8:44
